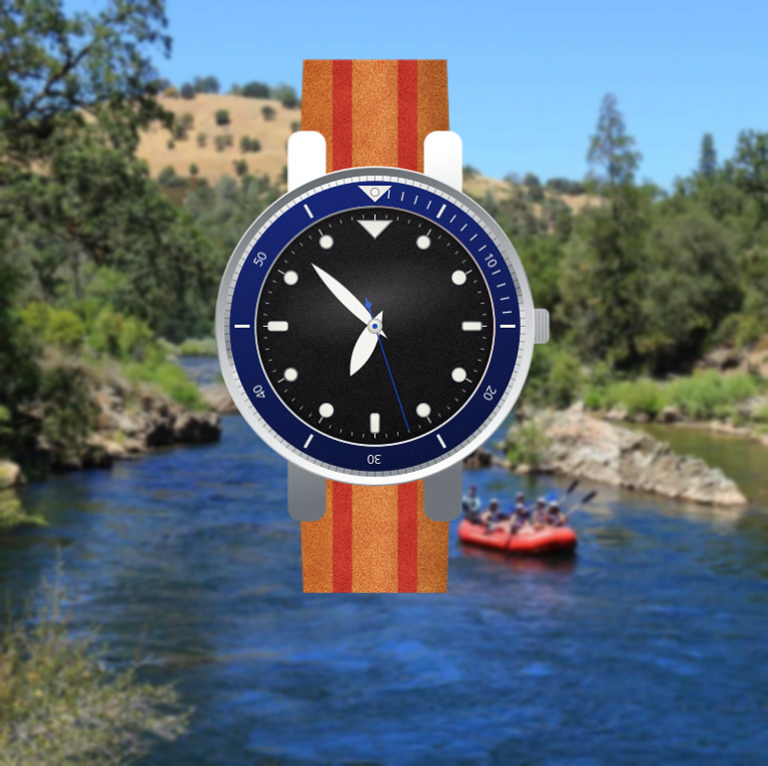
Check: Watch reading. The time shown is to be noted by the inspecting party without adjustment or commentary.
6:52:27
